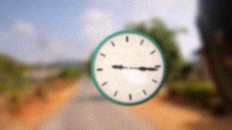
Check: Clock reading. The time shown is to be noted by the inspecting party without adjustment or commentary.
9:16
